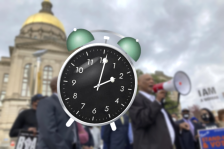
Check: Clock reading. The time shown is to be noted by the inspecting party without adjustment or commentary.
2:01
